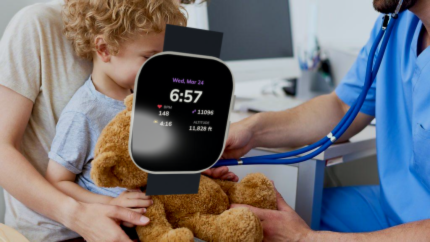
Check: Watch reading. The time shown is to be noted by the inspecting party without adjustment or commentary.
6:57
